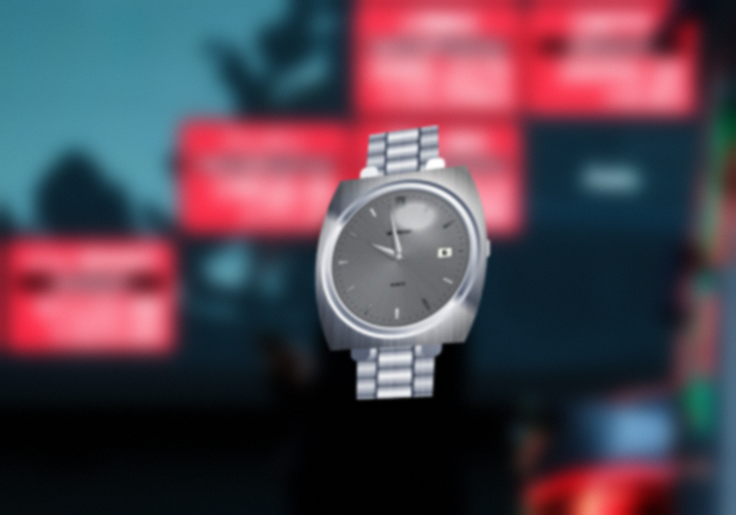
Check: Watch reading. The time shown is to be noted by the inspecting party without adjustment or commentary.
9:58
